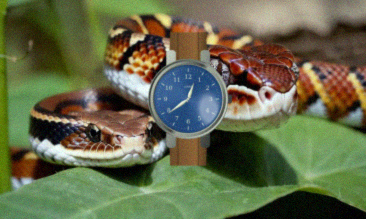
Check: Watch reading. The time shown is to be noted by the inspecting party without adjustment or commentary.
12:39
